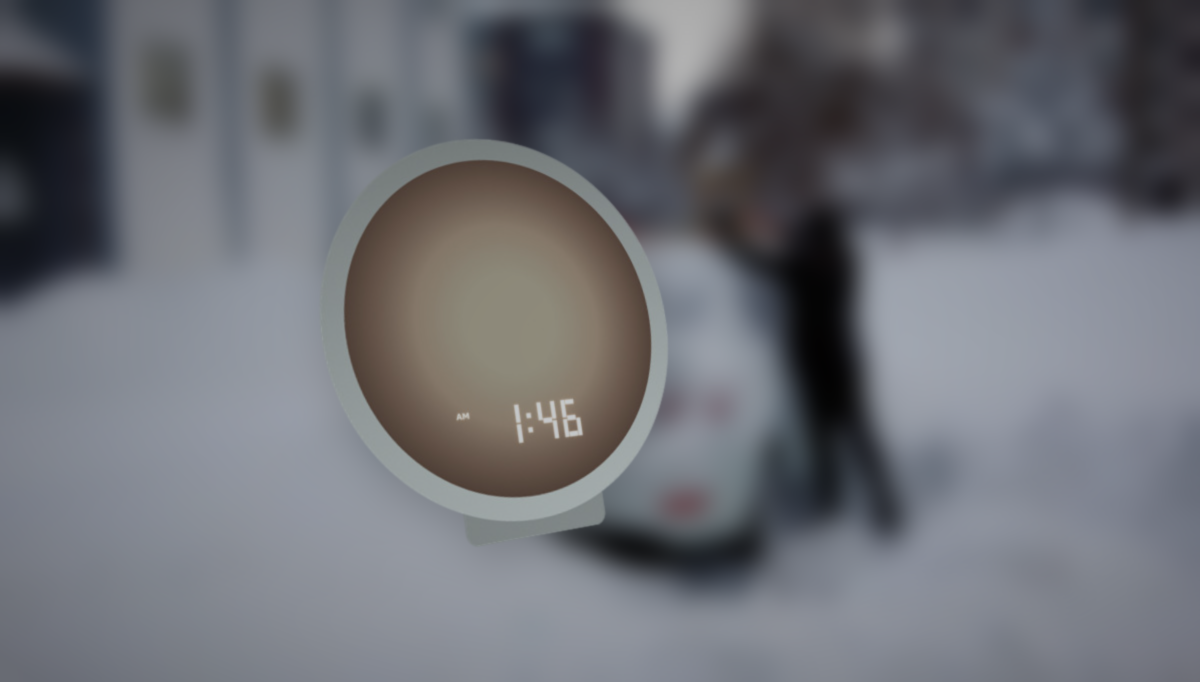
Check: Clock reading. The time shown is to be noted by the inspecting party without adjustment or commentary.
1:46
